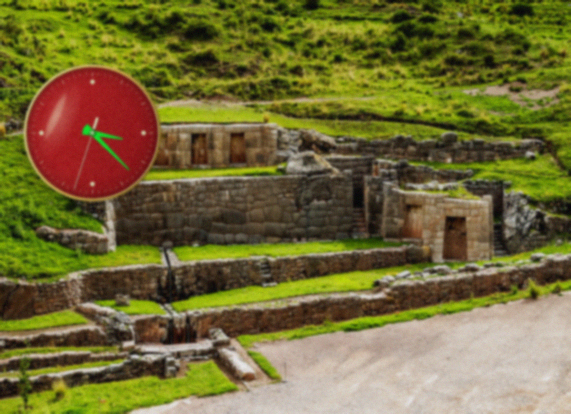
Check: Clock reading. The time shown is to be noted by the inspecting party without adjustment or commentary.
3:22:33
